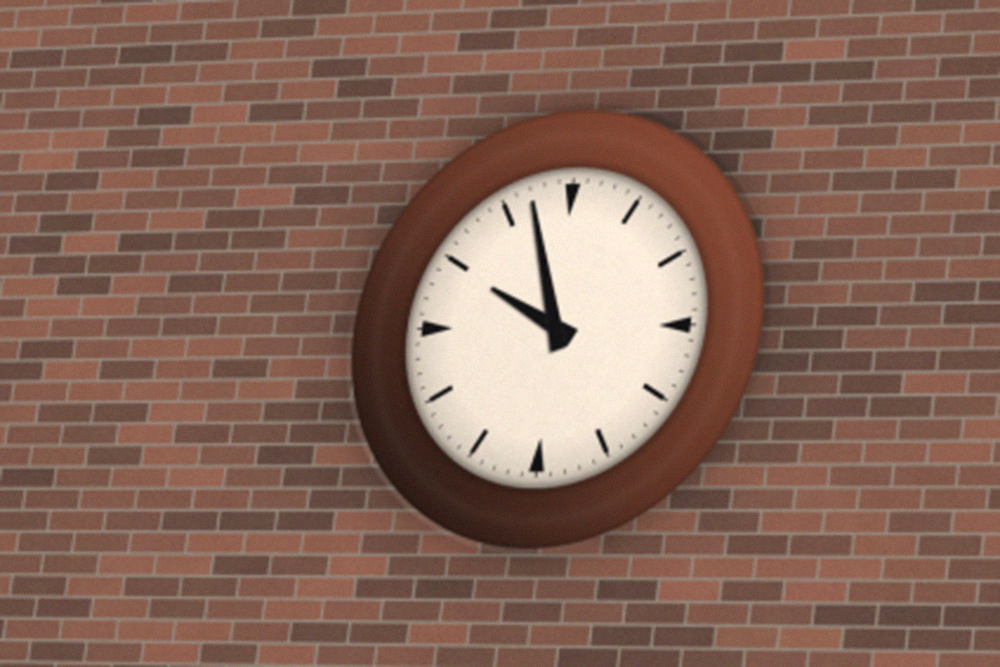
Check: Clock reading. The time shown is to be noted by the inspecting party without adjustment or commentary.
9:57
